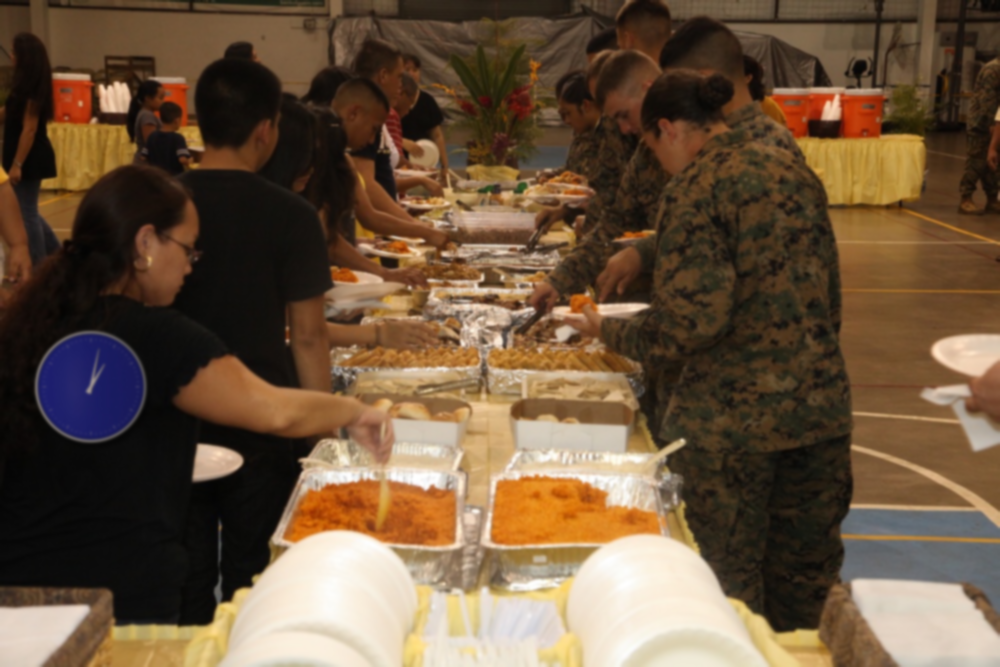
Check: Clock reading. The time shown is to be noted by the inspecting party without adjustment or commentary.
1:02
